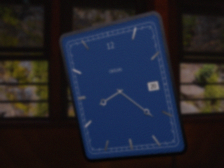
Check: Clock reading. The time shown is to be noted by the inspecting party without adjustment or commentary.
8:22
